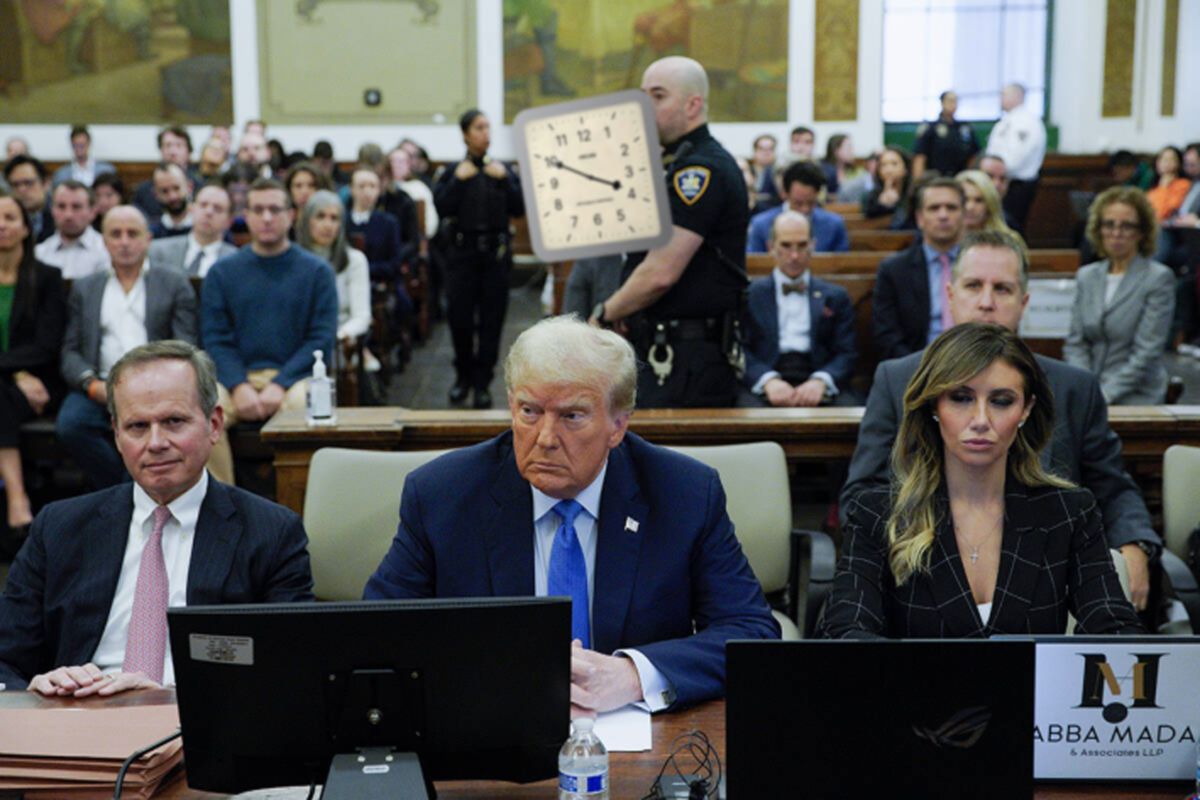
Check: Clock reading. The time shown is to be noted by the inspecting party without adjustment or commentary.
3:50
